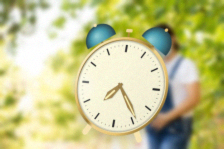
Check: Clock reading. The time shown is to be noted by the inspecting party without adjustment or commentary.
7:24
